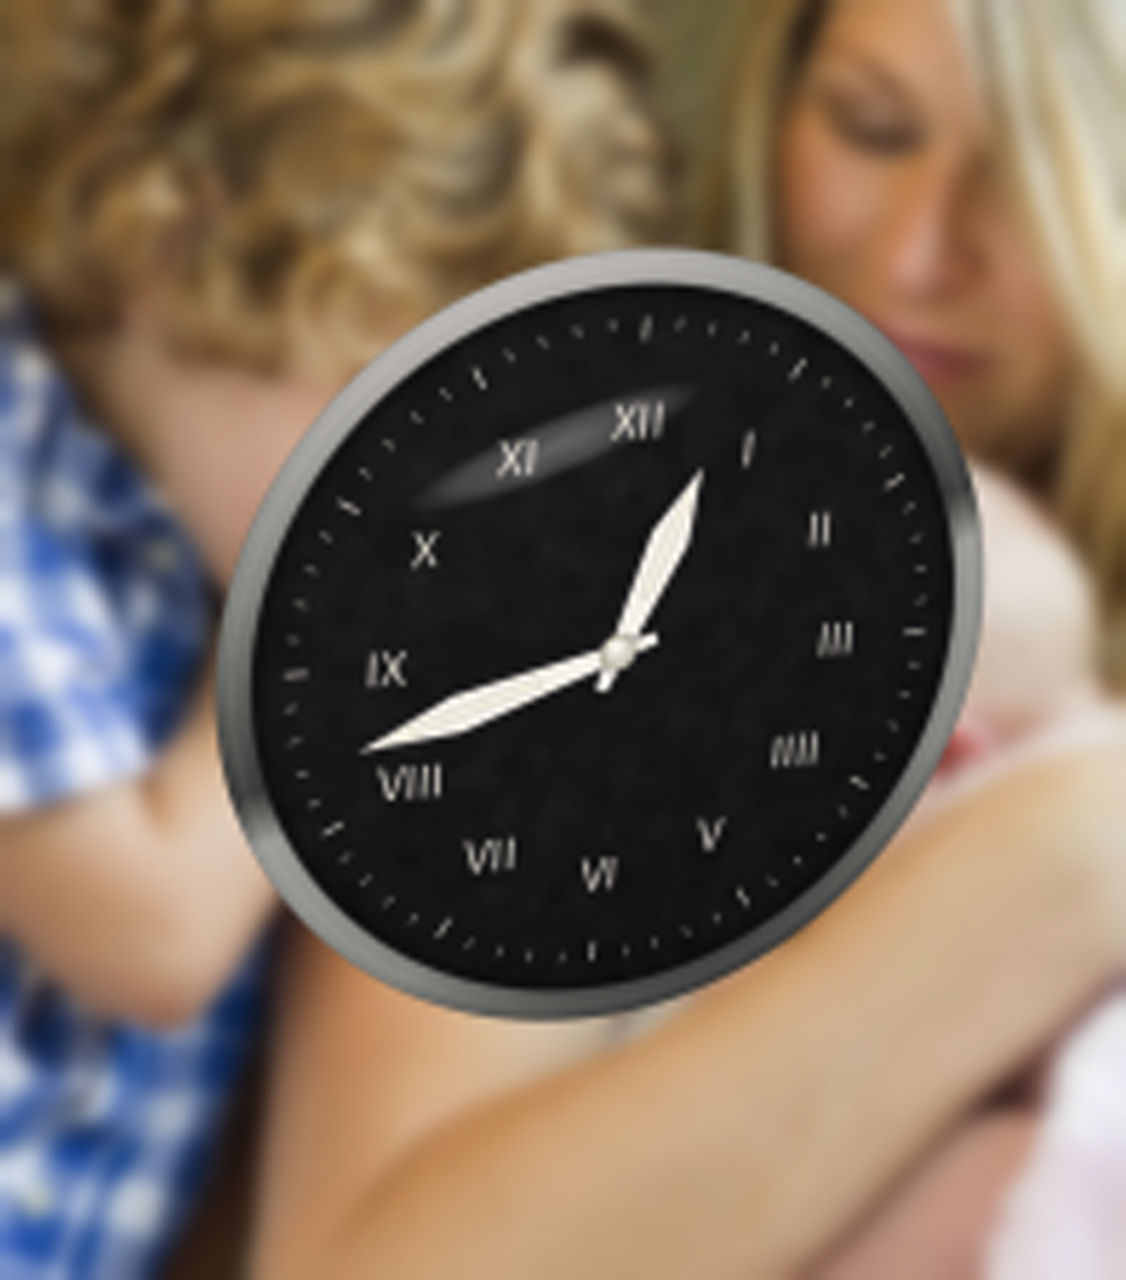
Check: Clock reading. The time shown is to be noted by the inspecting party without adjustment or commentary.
12:42
